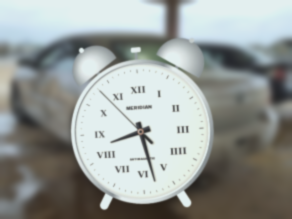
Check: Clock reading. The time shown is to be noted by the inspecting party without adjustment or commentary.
8:27:53
